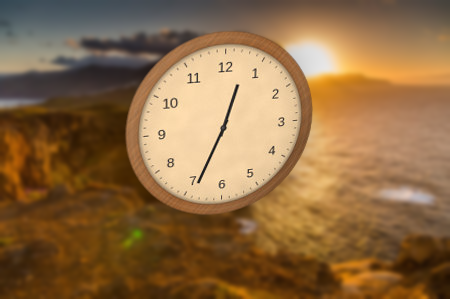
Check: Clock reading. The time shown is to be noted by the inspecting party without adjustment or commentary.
12:34
